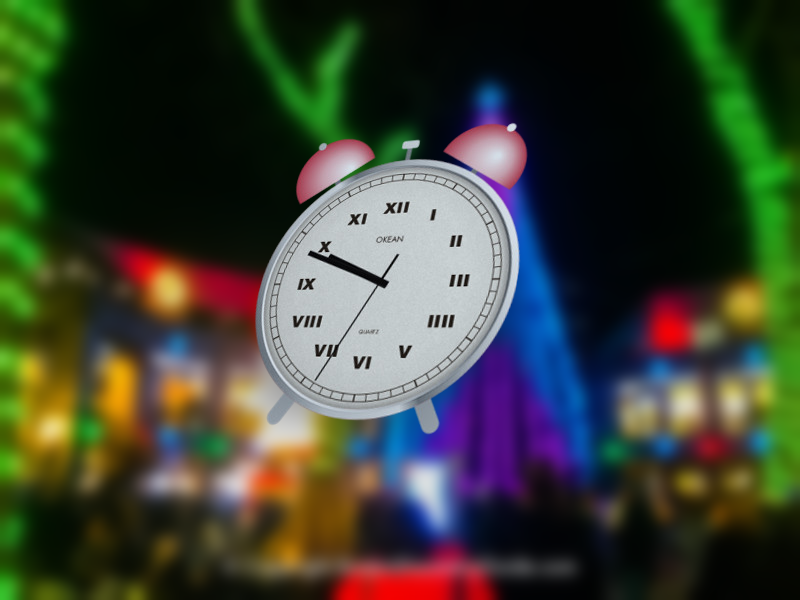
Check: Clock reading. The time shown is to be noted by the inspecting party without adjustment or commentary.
9:48:34
